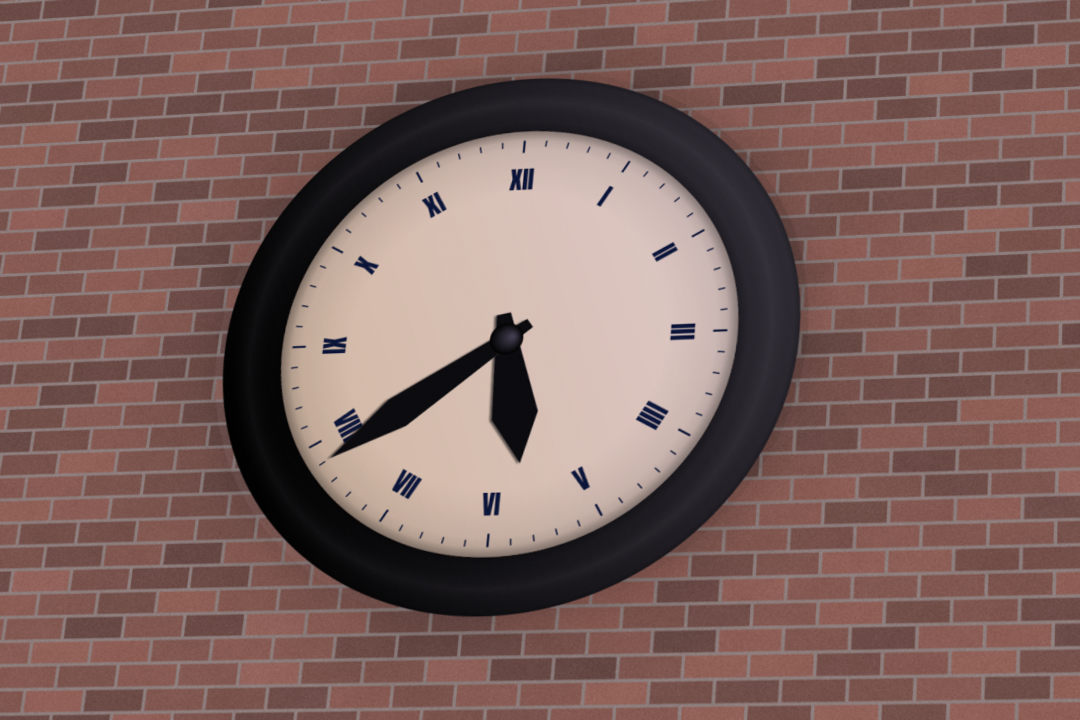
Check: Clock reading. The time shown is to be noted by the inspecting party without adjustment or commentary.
5:39
